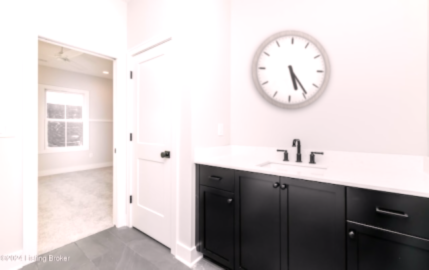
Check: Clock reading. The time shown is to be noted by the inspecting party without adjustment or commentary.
5:24
